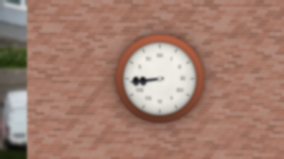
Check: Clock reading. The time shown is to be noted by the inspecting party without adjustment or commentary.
8:44
